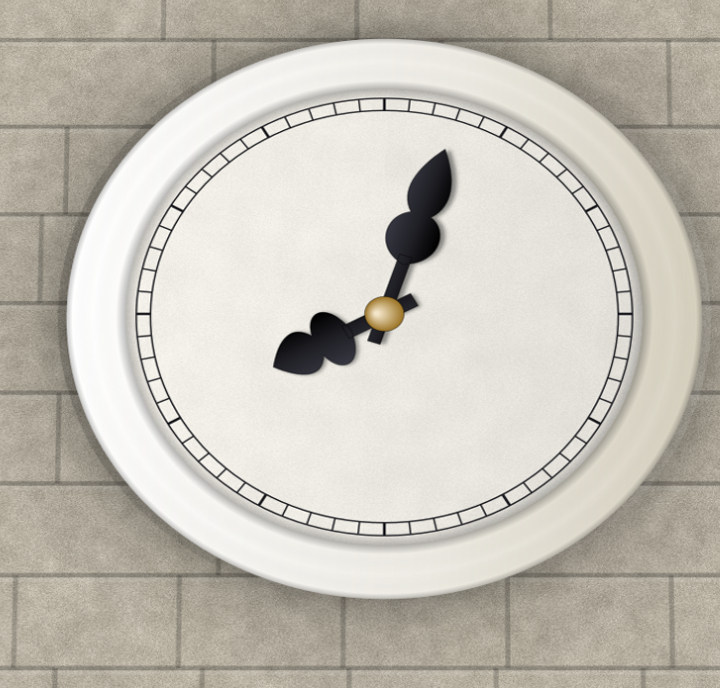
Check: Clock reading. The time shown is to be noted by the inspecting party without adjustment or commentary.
8:03
